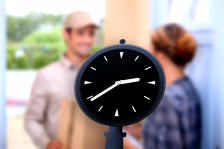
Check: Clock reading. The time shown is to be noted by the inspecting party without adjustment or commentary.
2:39
